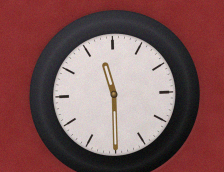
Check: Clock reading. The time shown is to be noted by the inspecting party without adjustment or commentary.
11:30
